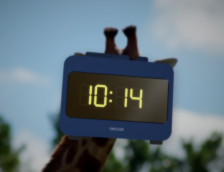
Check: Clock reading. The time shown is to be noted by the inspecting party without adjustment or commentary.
10:14
